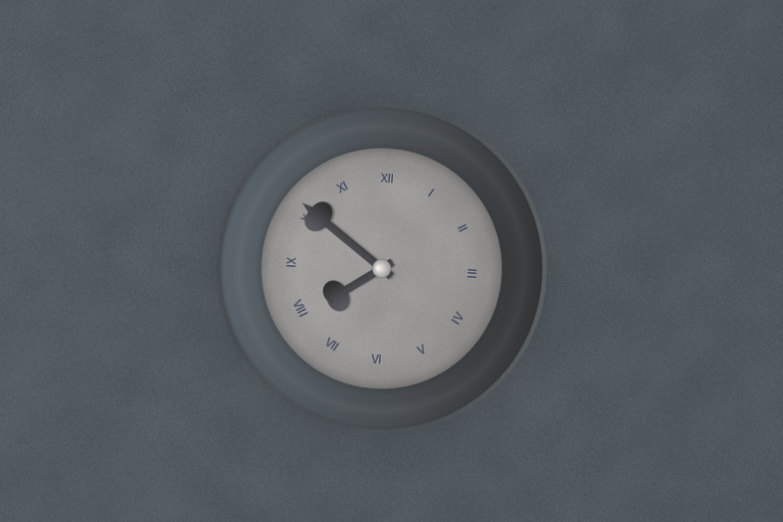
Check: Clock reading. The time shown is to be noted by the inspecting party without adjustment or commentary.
7:51
